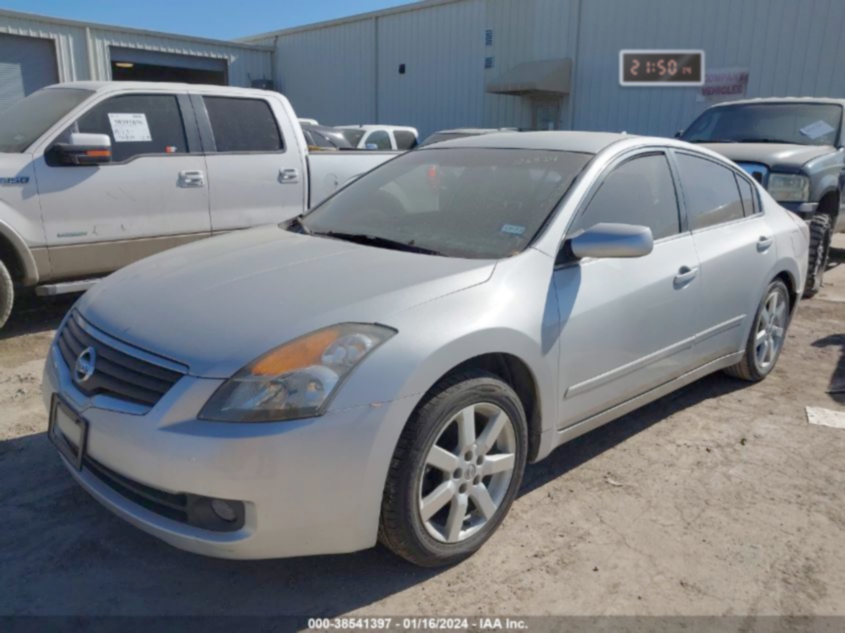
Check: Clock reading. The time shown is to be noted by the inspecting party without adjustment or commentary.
21:50
